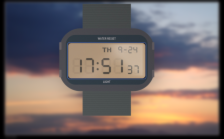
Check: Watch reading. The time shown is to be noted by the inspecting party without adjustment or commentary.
17:51:37
